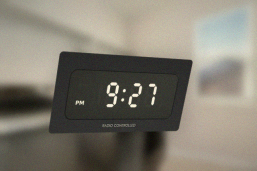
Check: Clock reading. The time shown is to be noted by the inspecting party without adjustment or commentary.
9:27
